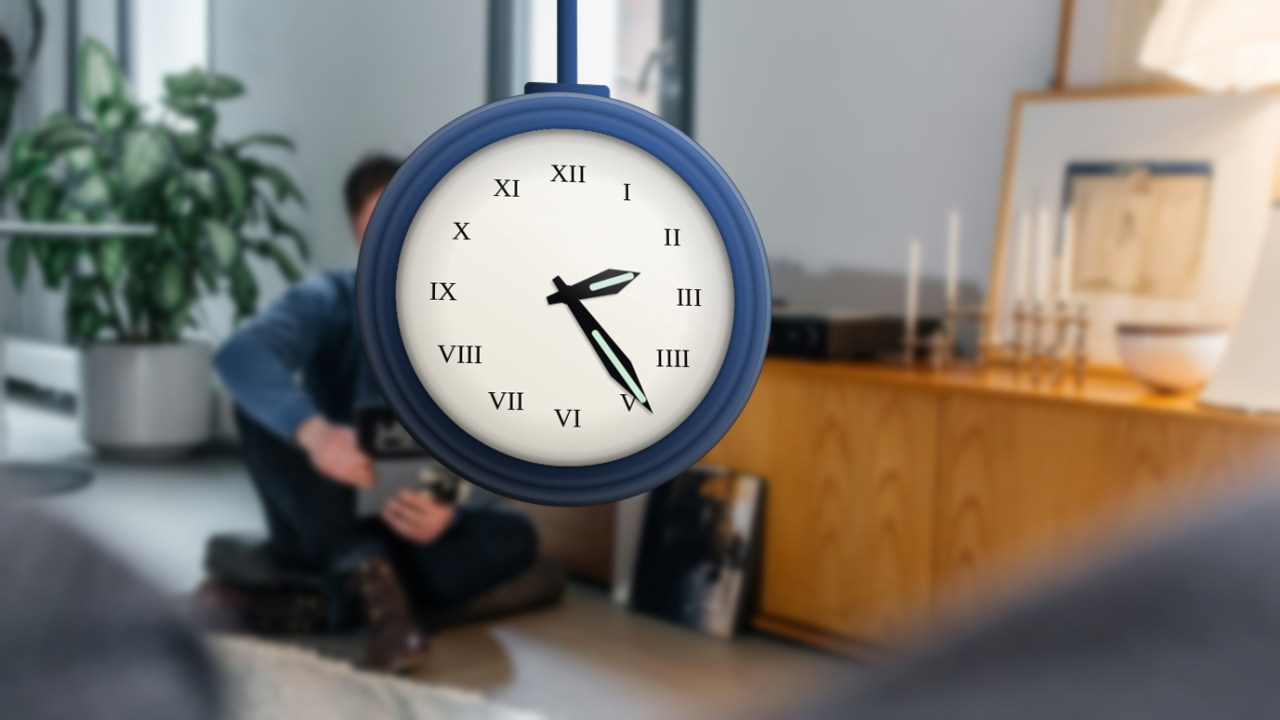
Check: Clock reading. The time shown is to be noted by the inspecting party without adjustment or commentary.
2:24
